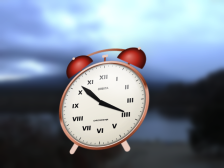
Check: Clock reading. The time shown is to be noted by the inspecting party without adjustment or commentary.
3:52
